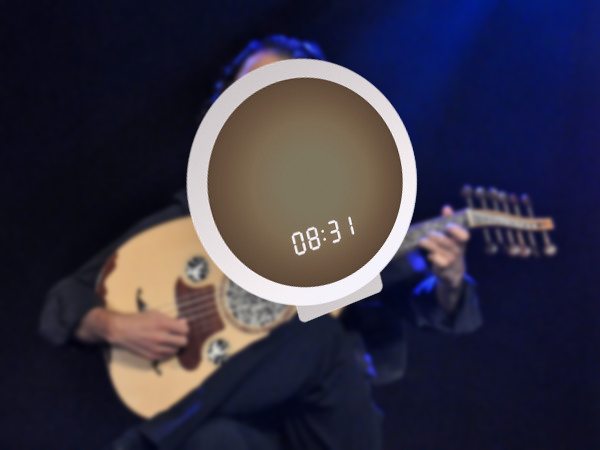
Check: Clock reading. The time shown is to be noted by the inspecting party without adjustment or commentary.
8:31
